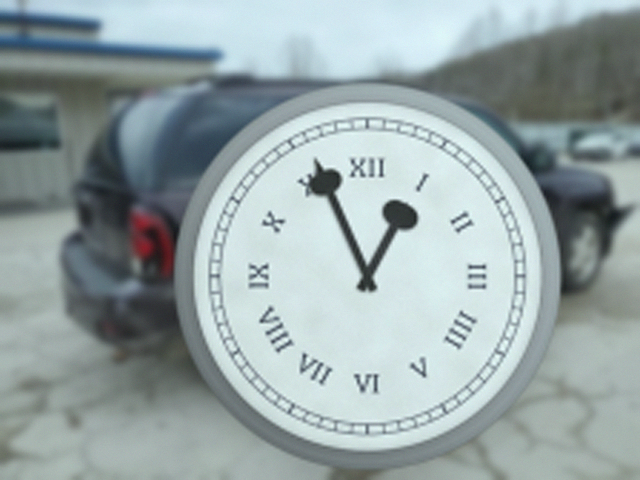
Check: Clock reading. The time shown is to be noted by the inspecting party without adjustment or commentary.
12:56
